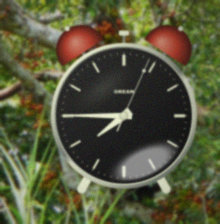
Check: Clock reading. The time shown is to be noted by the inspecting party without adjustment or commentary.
7:45:04
